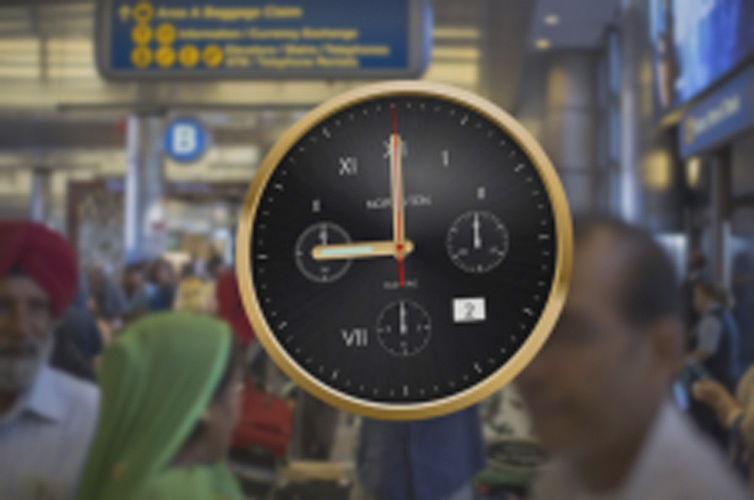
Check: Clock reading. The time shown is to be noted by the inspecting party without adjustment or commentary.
9:00
